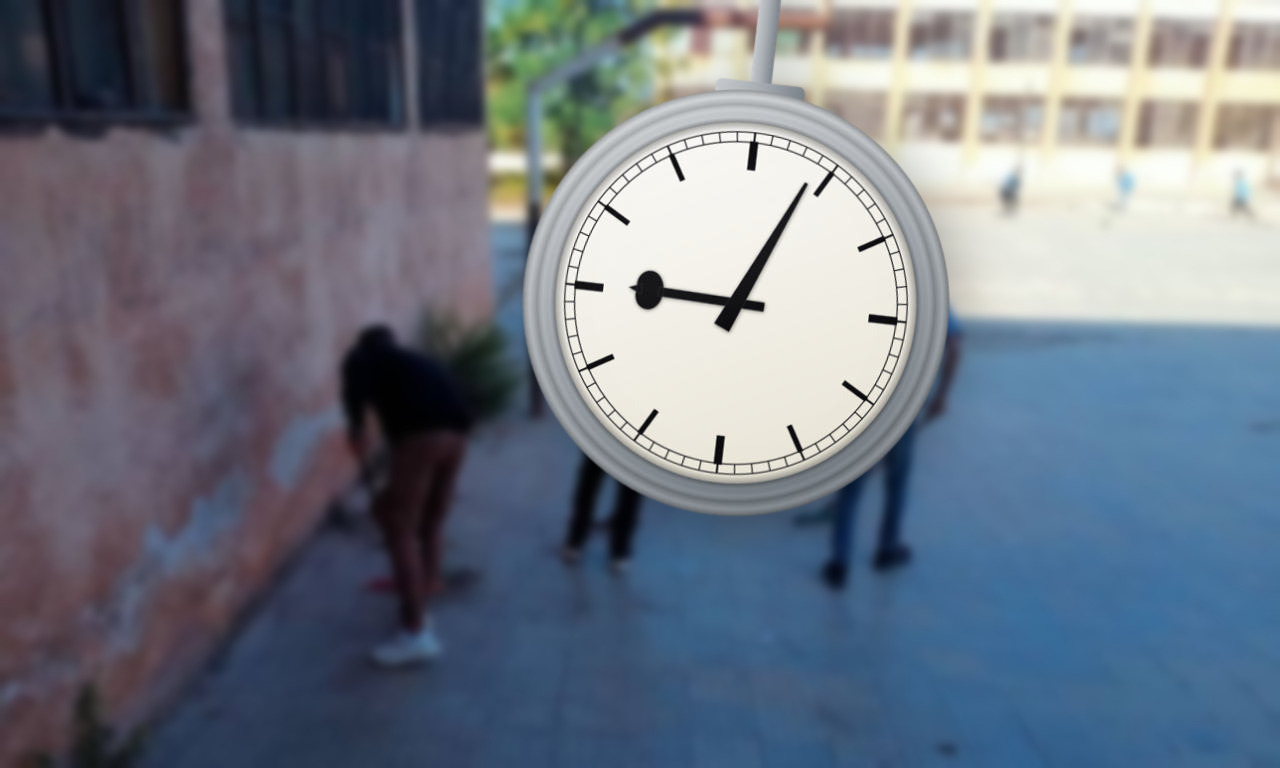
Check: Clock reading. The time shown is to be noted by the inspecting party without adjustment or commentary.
9:04
